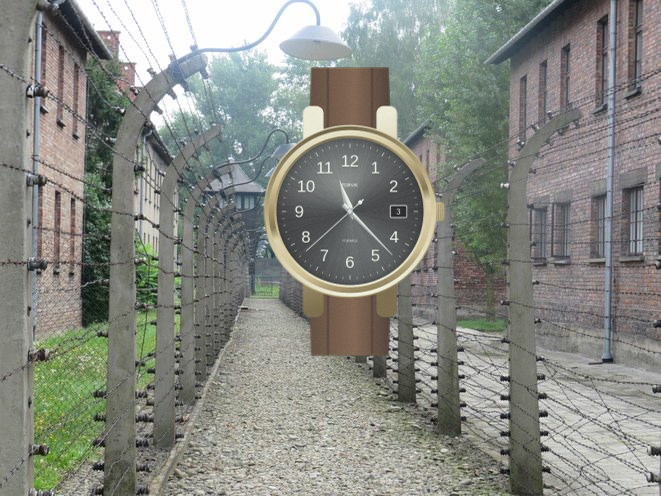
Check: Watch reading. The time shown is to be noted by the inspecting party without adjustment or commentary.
11:22:38
